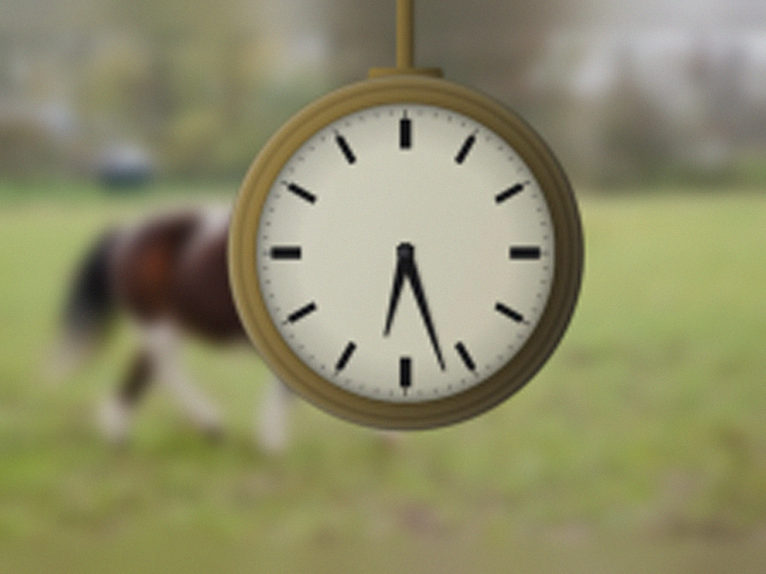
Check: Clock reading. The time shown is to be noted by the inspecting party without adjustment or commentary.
6:27
